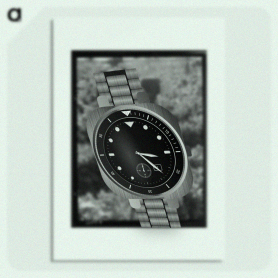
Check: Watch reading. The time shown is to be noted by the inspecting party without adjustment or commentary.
3:23
